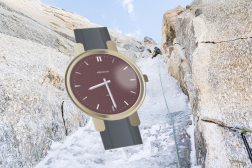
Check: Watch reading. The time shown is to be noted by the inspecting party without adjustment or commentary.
8:29
